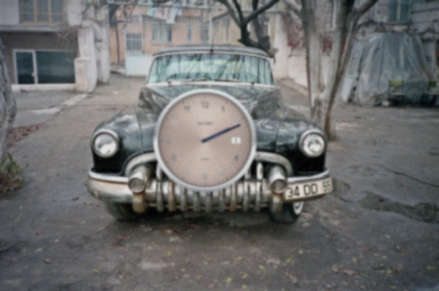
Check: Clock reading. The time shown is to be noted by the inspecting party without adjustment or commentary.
2:11
